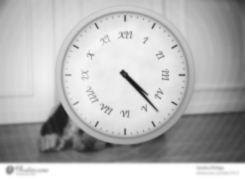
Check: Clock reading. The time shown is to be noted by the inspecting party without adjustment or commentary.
4:23
